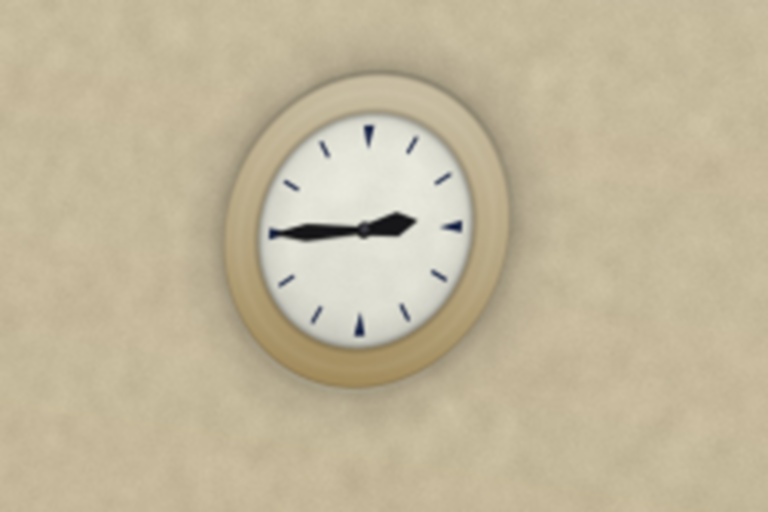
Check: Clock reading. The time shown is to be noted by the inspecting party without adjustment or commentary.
2:45
